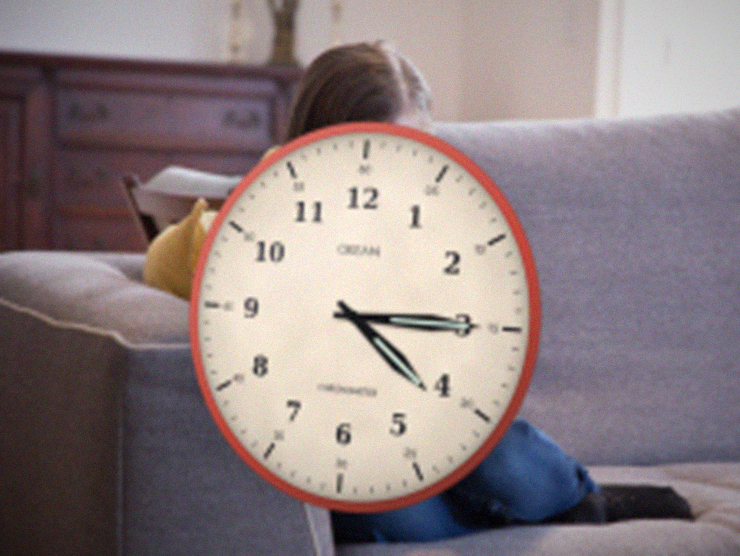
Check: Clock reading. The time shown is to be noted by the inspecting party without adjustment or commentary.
4:15
